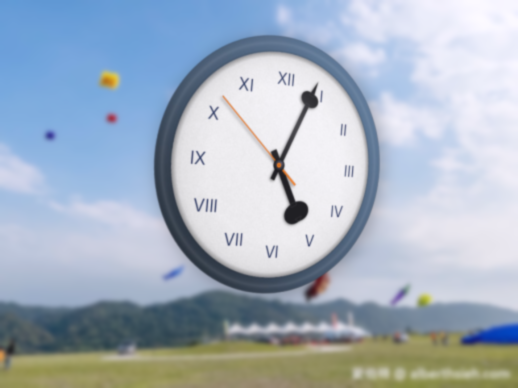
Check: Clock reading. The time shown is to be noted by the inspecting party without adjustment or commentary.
5:03:52
